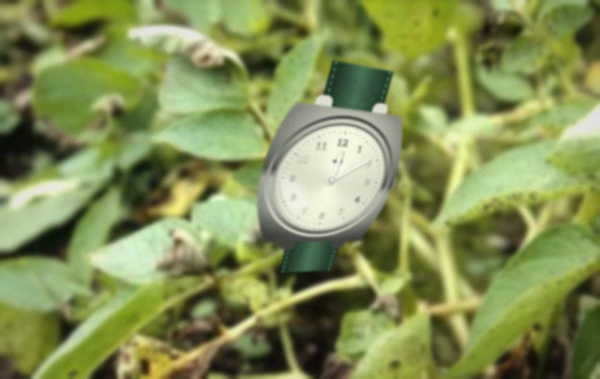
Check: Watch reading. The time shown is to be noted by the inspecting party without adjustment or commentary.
12:09
